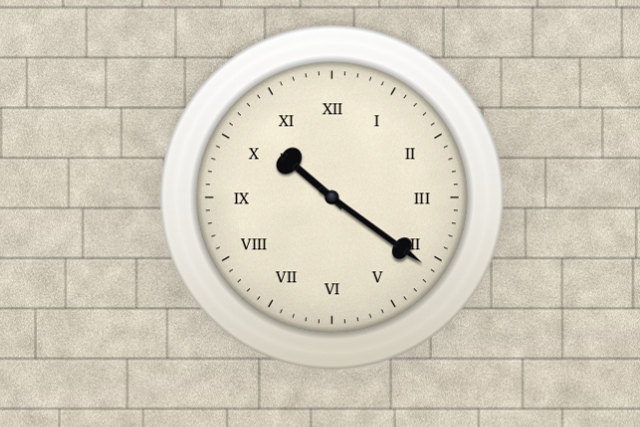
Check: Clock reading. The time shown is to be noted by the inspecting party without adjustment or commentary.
10:21
